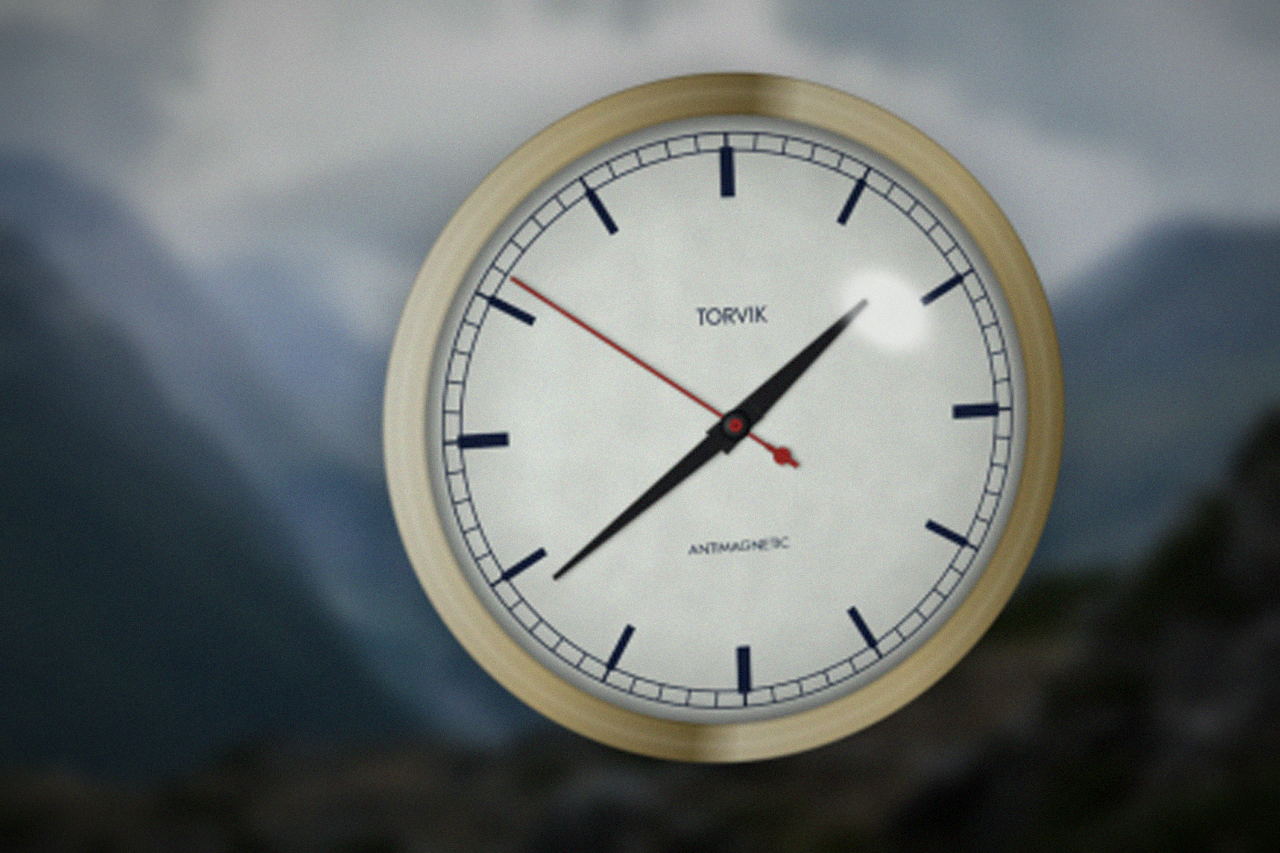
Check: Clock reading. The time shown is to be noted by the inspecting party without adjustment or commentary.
1:38:51
